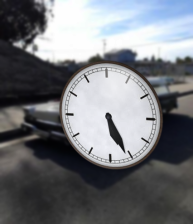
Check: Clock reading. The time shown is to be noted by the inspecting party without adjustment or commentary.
5:26
